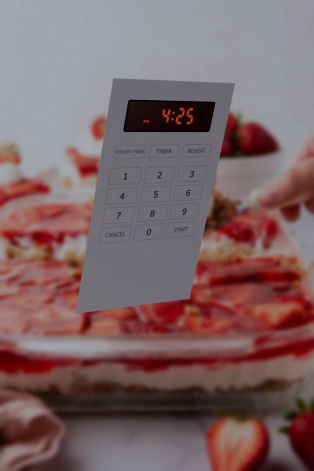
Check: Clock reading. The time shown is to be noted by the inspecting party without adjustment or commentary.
4:25
